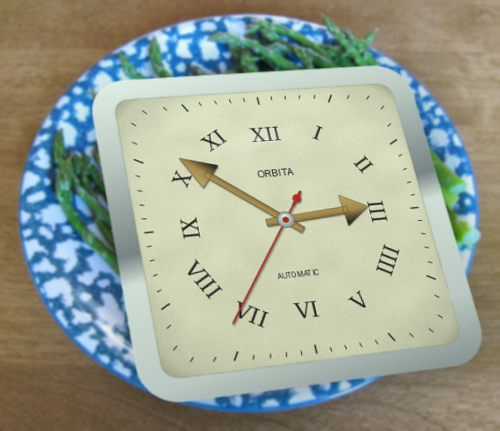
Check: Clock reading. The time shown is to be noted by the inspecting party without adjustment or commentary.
2:51:36
